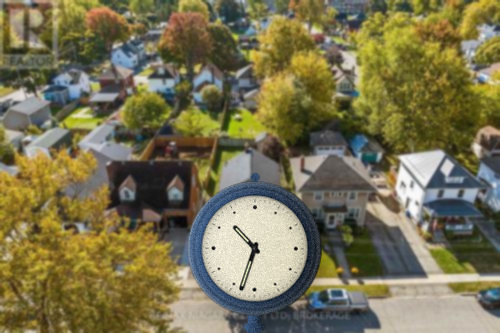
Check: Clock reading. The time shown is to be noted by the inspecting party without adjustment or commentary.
10:33
